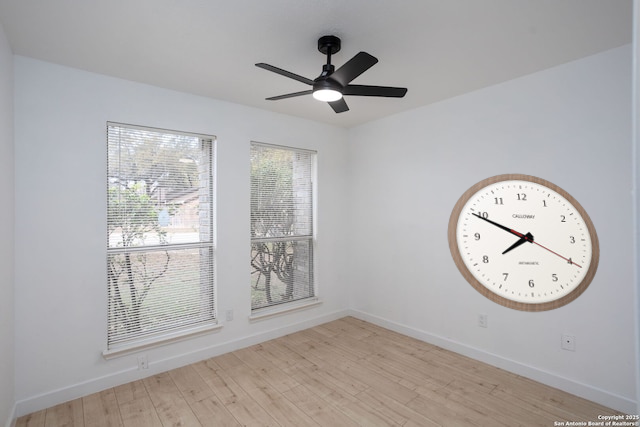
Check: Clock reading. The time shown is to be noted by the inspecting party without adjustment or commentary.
7:49:20
